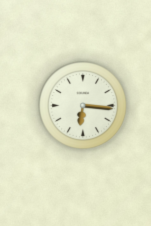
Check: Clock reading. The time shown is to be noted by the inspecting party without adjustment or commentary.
6:16
